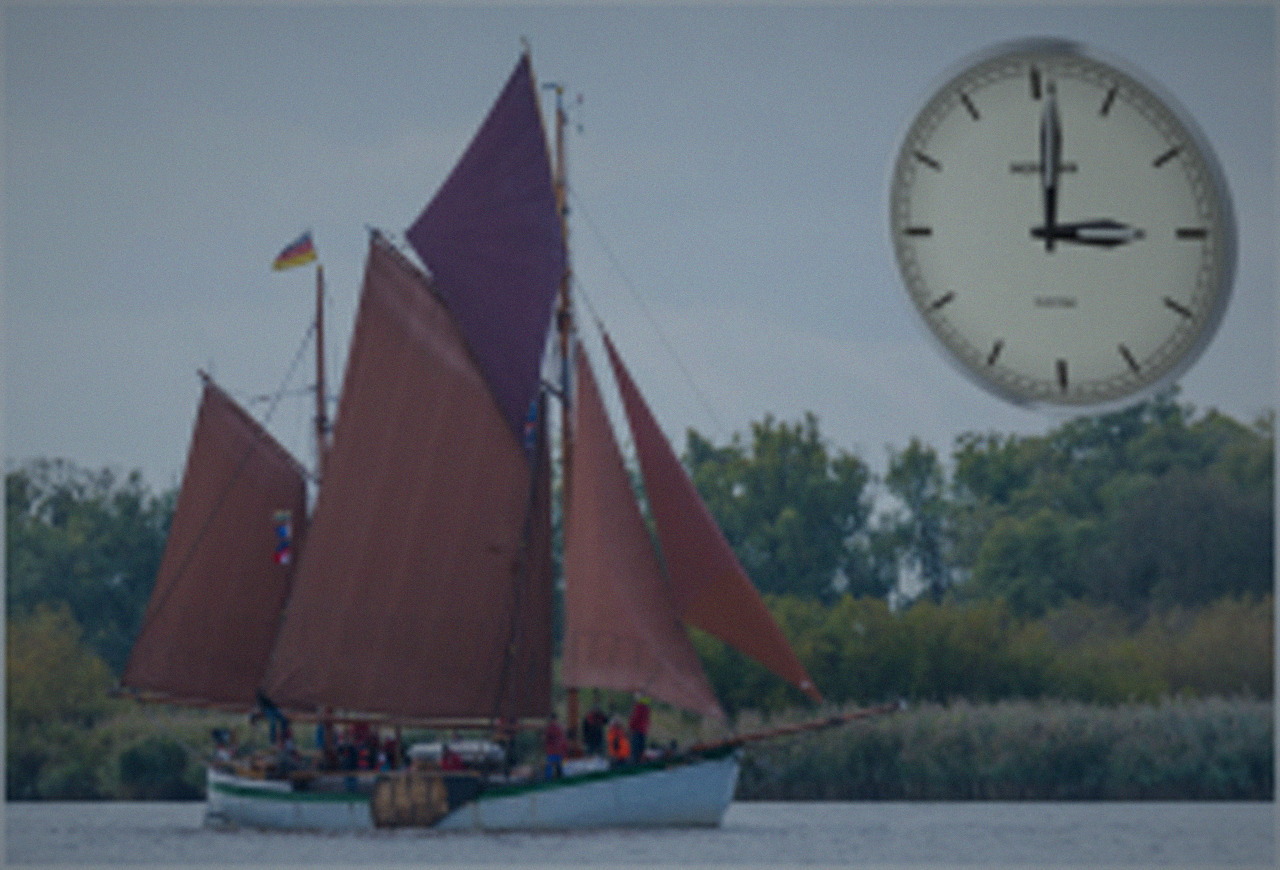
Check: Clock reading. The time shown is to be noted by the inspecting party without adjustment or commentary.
3:01
